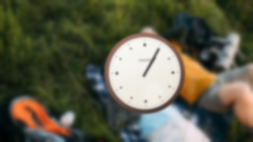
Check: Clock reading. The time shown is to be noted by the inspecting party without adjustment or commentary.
1:05
